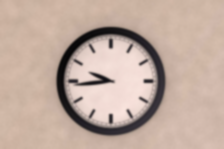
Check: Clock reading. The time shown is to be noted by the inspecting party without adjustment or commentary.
9:44
